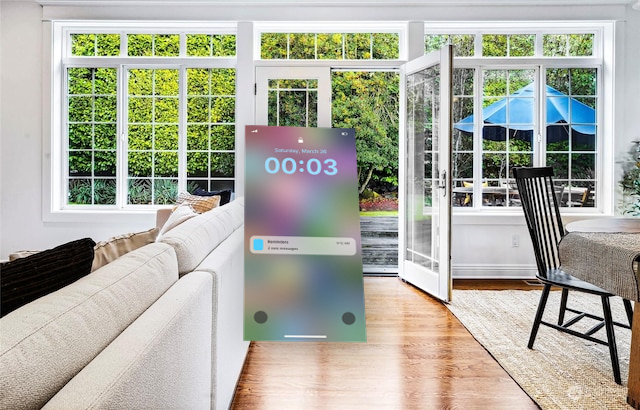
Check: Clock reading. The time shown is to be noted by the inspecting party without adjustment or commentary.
0:03
